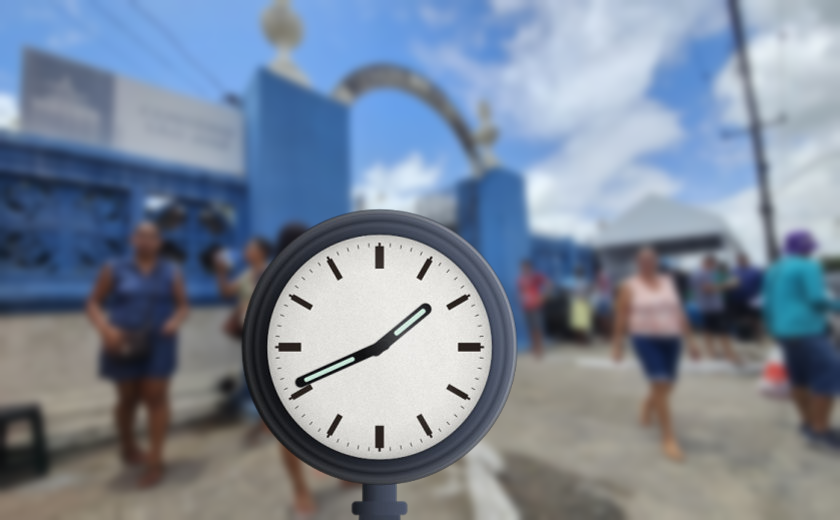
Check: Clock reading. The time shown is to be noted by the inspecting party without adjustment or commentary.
1:41
